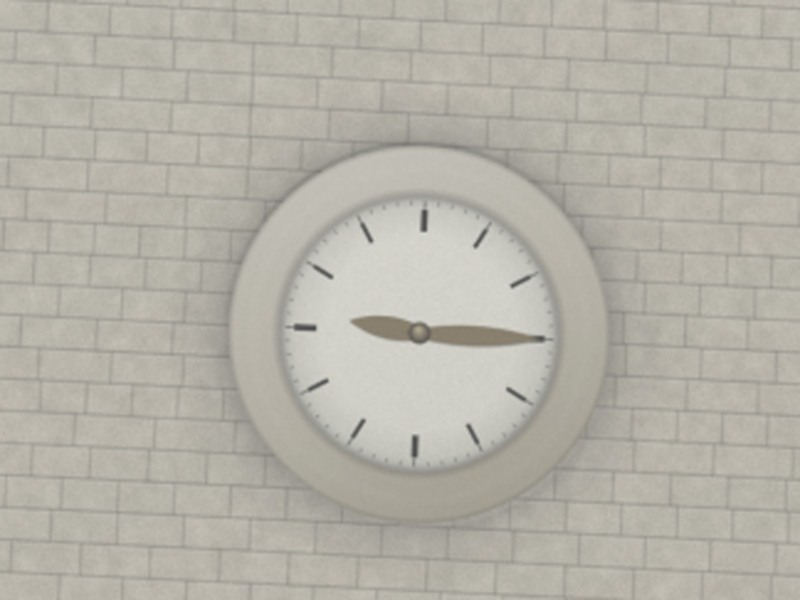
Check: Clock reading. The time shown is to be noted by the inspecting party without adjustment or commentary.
9:15
